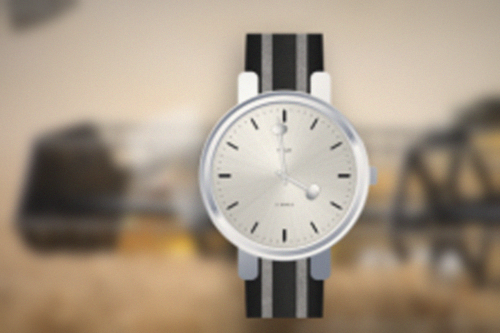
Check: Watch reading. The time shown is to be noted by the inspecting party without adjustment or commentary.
3:59
